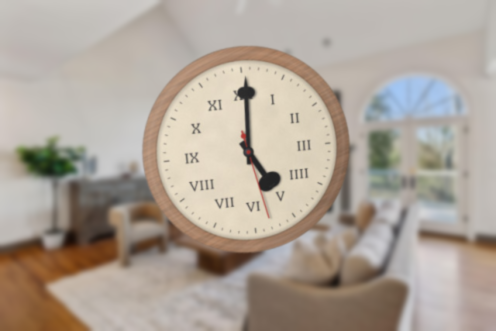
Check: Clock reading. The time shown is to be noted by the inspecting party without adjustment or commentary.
5:00:28
